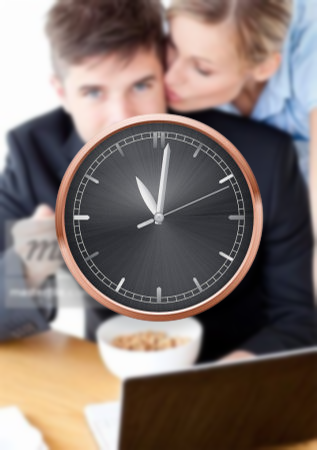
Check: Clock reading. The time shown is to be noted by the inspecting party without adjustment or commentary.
11:01:11
